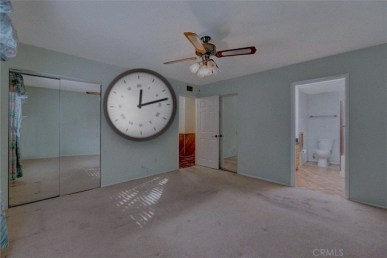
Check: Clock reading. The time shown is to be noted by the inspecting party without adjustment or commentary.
12:13
